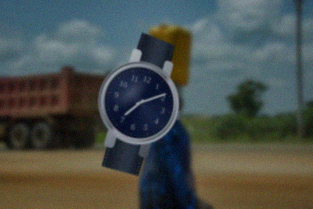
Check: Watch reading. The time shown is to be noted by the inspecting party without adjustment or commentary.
7:09
